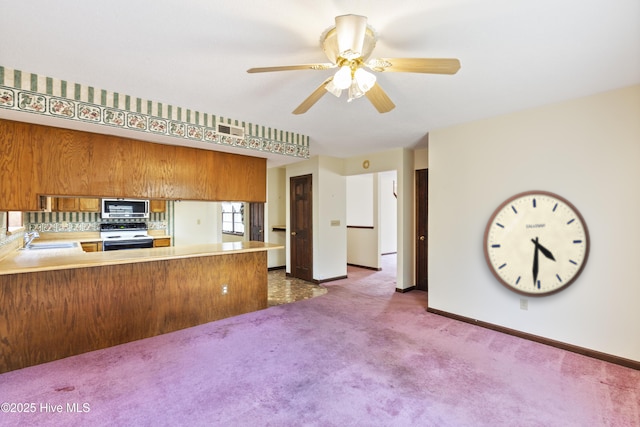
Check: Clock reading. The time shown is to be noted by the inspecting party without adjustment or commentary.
4:31
